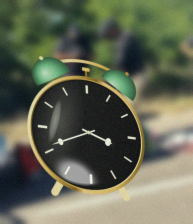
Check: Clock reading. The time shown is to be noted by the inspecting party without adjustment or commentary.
3:41
